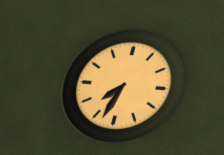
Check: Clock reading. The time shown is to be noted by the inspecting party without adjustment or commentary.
7:33
